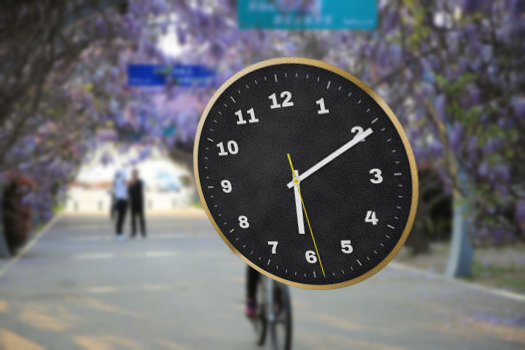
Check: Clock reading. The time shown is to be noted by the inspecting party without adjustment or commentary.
6:10:29
